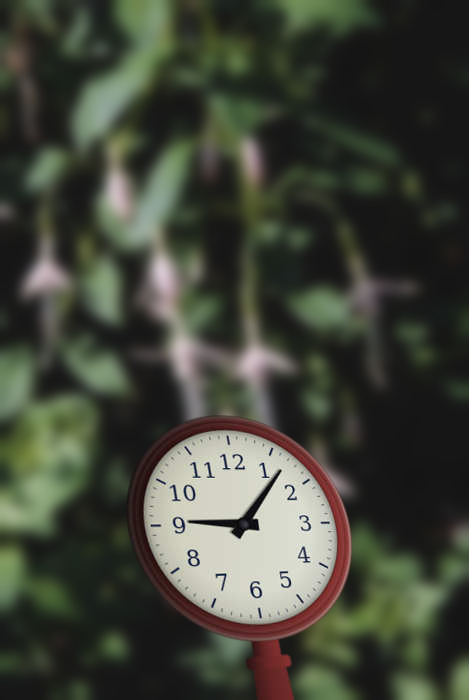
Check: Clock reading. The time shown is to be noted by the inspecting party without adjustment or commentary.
9:07
